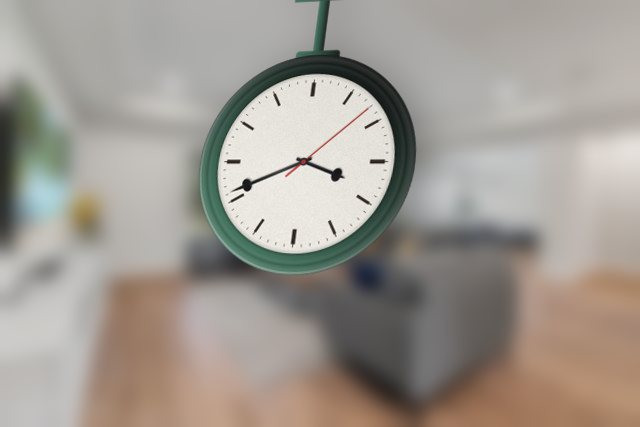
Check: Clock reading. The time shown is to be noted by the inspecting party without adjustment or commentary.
3:41:08
